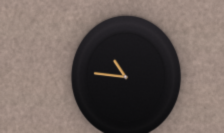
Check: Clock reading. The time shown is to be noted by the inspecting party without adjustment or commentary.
10:46
